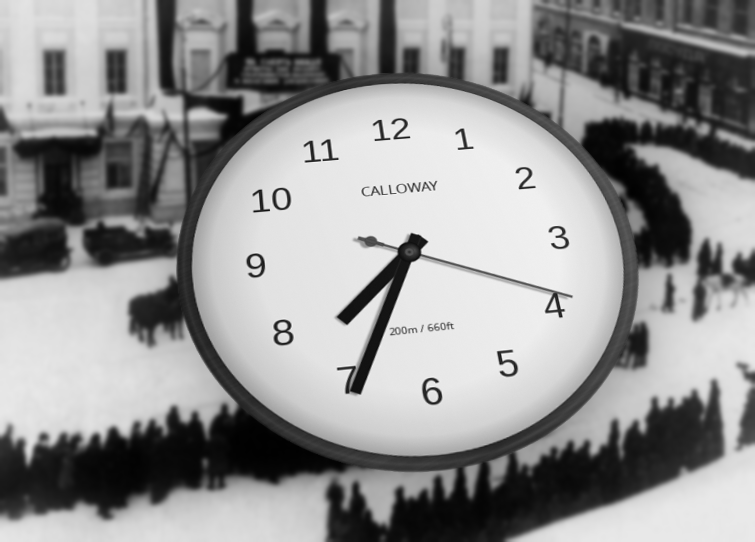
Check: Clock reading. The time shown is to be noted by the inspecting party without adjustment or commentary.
7:34:19
